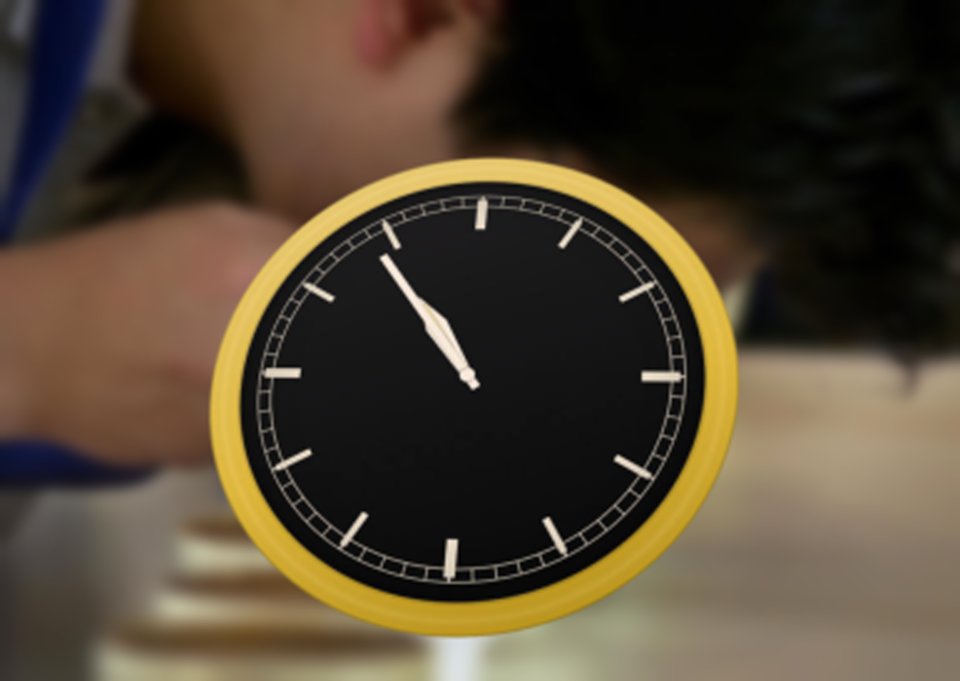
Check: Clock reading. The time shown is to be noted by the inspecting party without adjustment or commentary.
10:54
